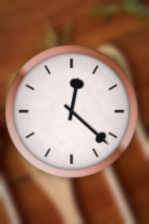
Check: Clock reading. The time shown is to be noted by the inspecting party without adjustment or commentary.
12:22
